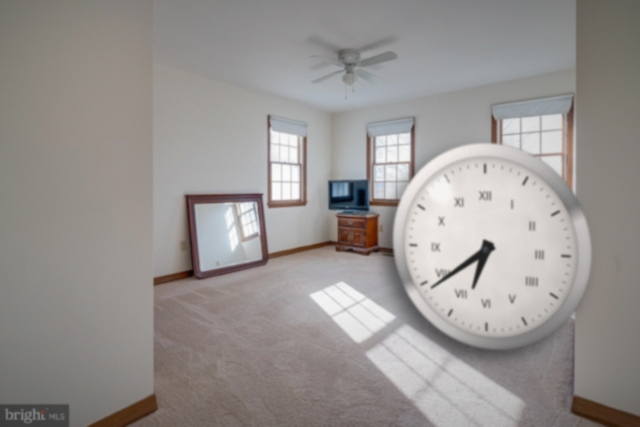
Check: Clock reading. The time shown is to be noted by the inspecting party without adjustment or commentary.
6:39
